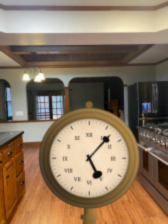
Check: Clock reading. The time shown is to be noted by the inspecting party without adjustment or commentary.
5:07
